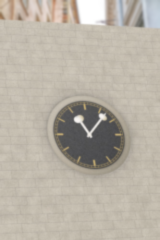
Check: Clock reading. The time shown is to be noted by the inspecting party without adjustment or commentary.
11:07
